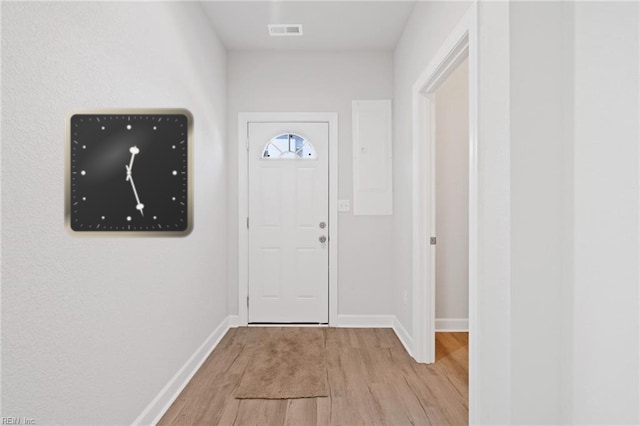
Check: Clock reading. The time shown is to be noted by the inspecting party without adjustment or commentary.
12:27
